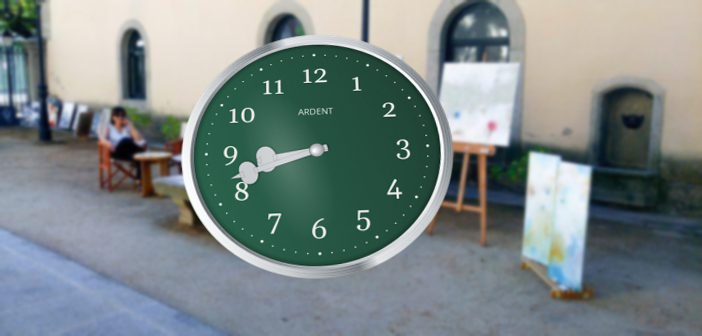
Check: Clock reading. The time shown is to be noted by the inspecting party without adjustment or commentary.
8:42
